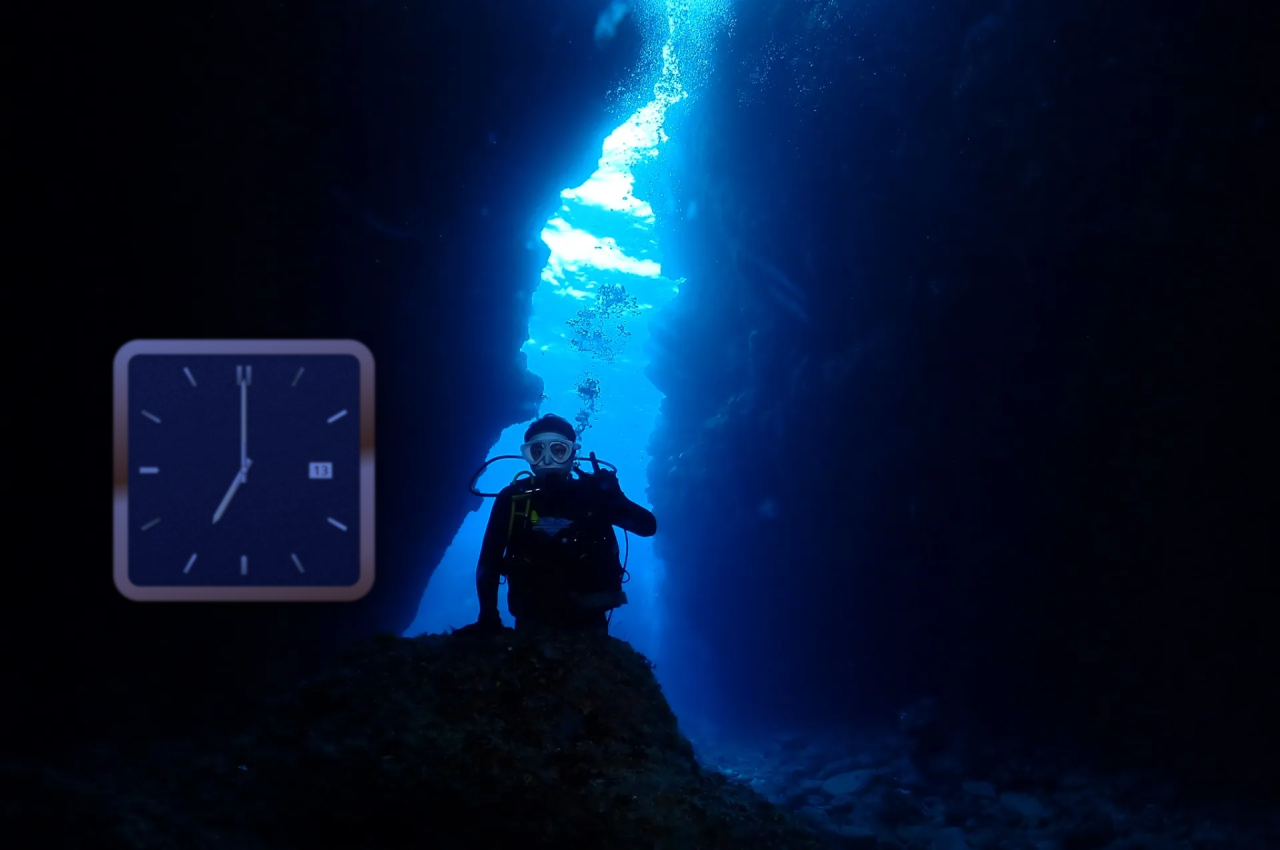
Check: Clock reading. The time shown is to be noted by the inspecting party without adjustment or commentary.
7:00
